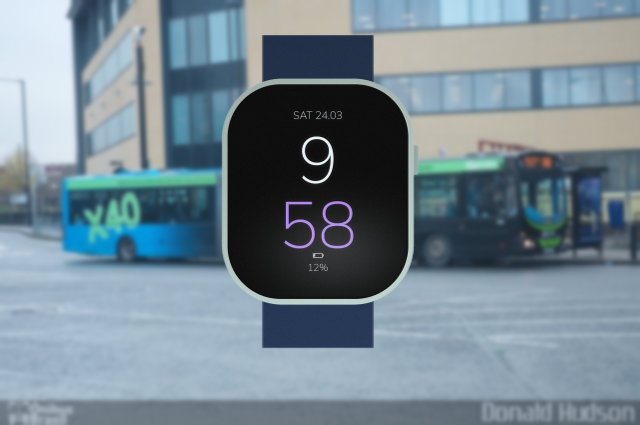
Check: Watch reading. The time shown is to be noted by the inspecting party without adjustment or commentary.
9:58
